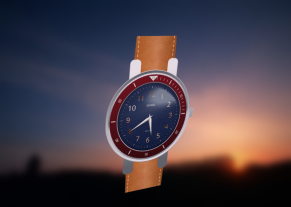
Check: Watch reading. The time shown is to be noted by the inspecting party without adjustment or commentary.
5:40
